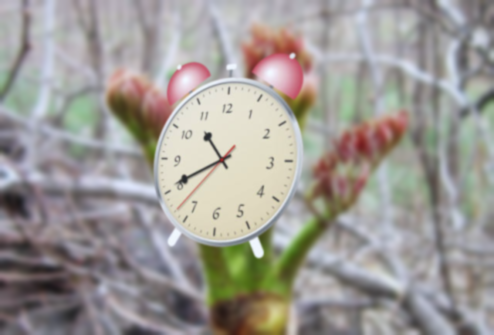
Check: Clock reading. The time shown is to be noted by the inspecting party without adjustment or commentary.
10:40:37
